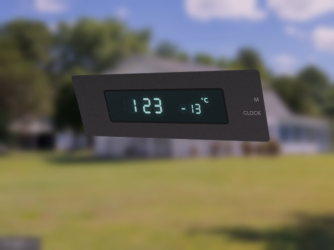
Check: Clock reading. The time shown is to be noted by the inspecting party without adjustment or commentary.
1:23
